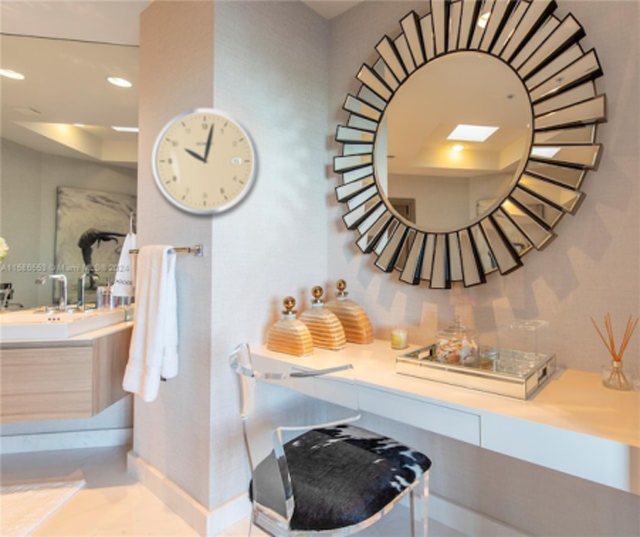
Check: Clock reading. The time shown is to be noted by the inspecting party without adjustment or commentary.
10:02
